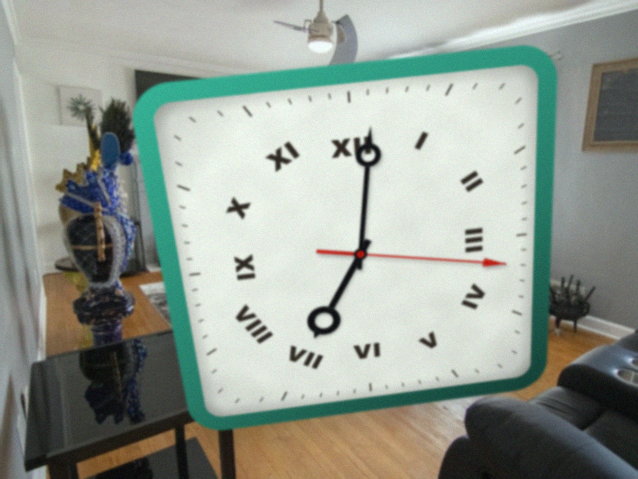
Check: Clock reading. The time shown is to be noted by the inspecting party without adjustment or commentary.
7:01:17
